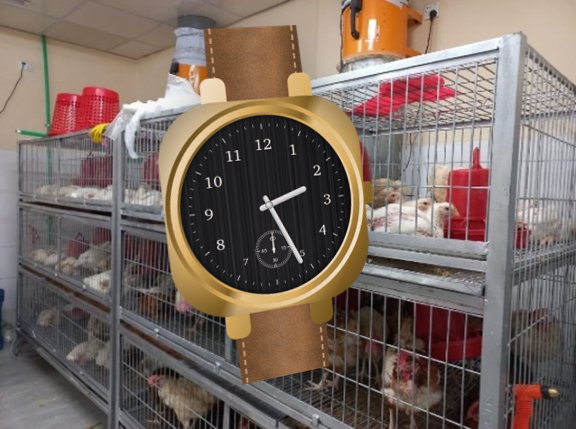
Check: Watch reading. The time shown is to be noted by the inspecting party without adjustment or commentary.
2:26
